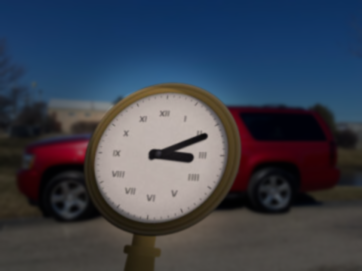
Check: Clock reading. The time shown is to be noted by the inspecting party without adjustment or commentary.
3:11
